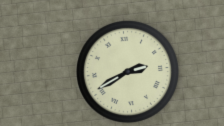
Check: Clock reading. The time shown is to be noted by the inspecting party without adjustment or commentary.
2:41
